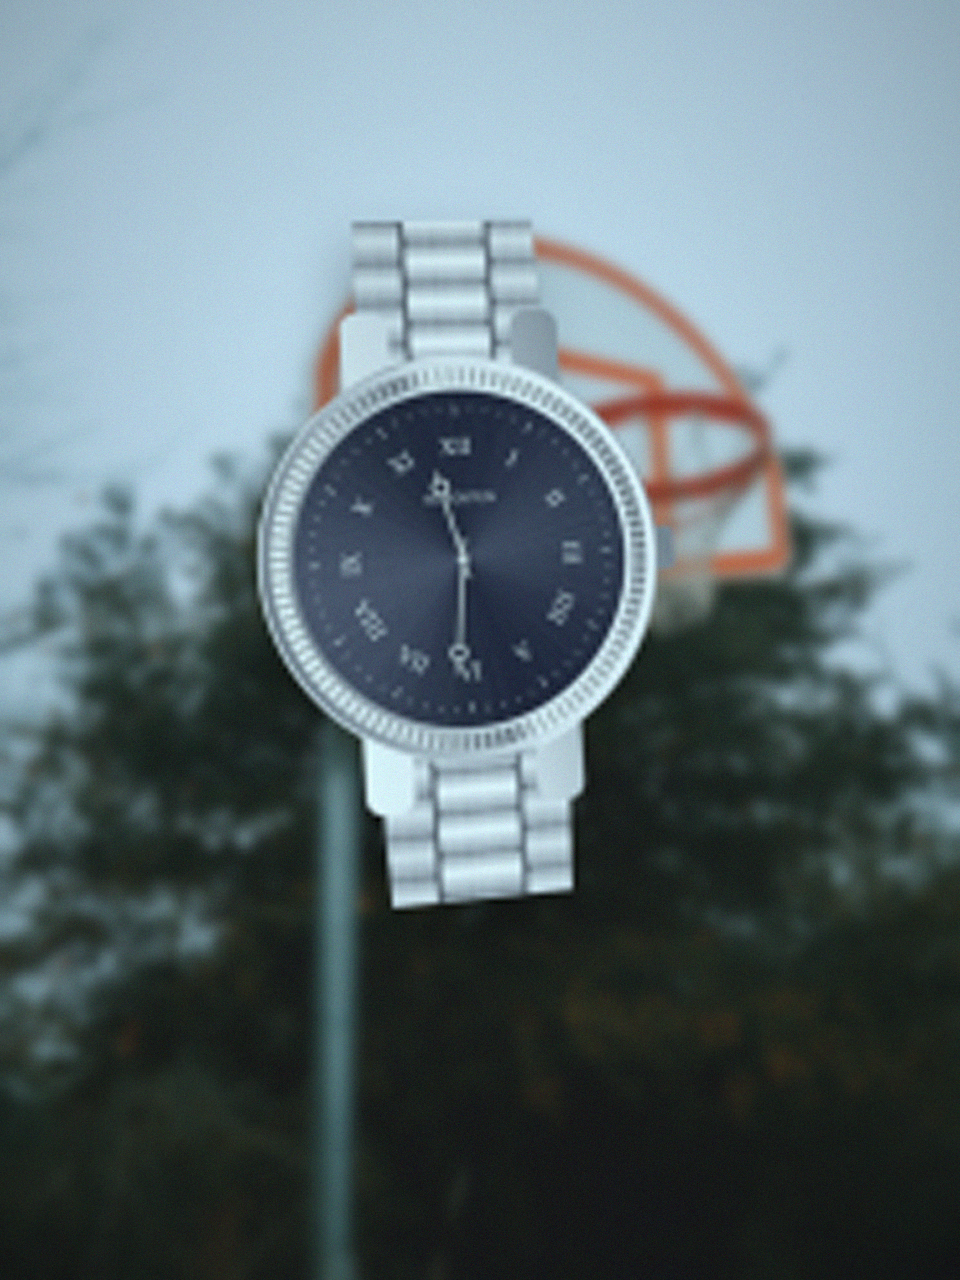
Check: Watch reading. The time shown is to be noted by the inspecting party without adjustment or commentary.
11:31
